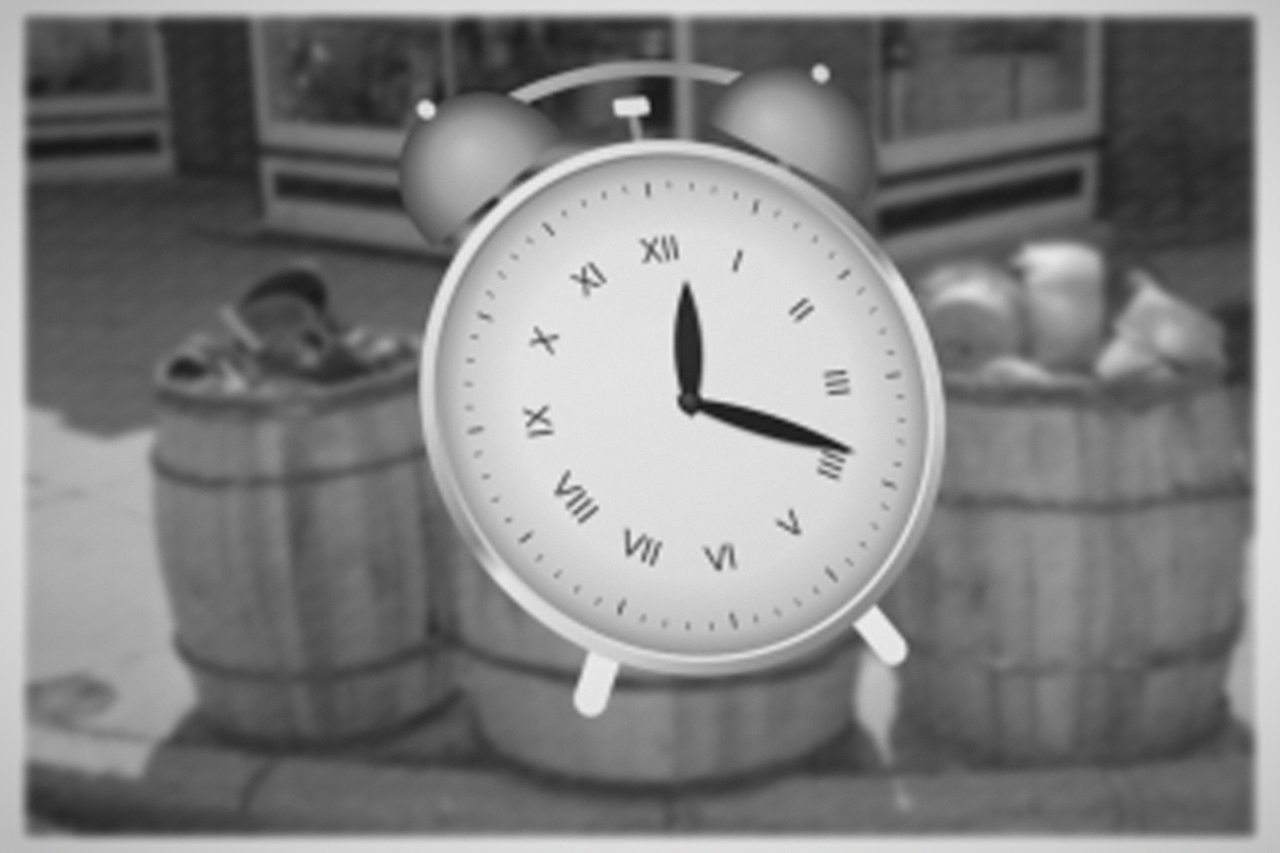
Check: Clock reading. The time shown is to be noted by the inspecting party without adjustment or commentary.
12:19
